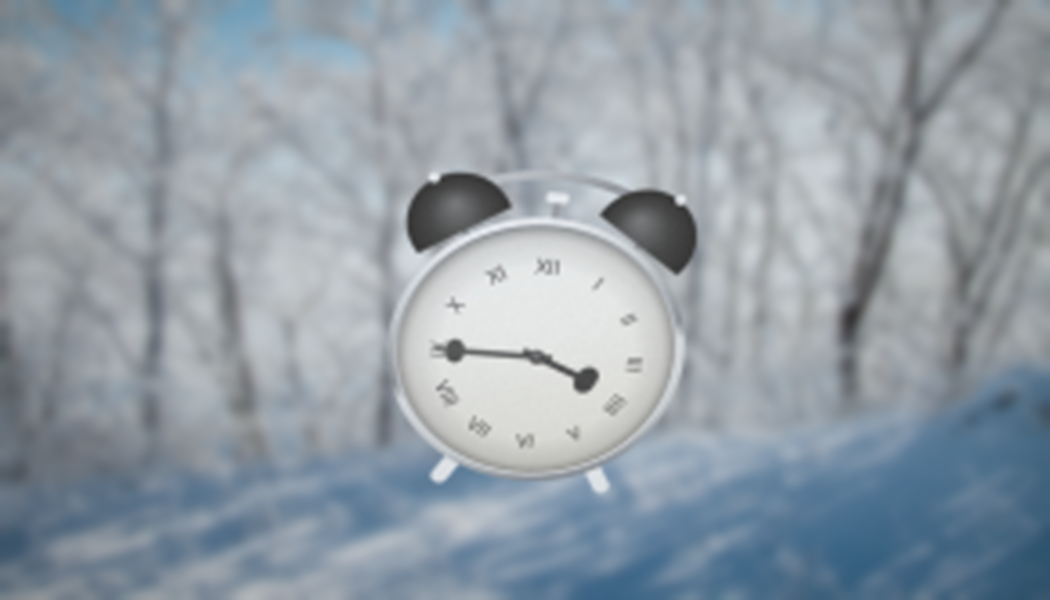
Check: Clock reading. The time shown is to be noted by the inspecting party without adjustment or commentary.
3:45
